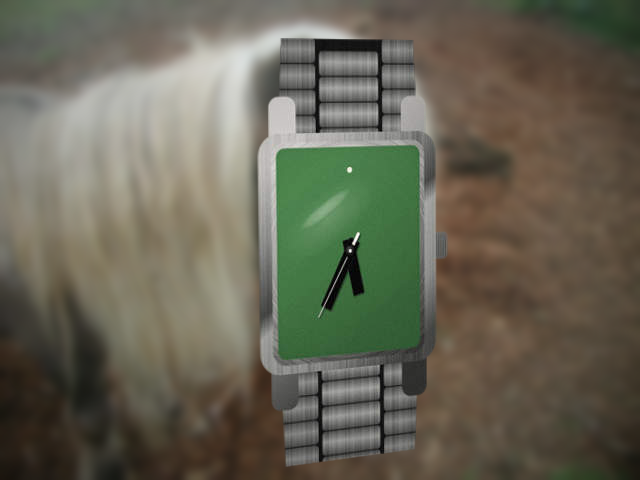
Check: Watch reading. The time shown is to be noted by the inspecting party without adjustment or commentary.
5:34:35
